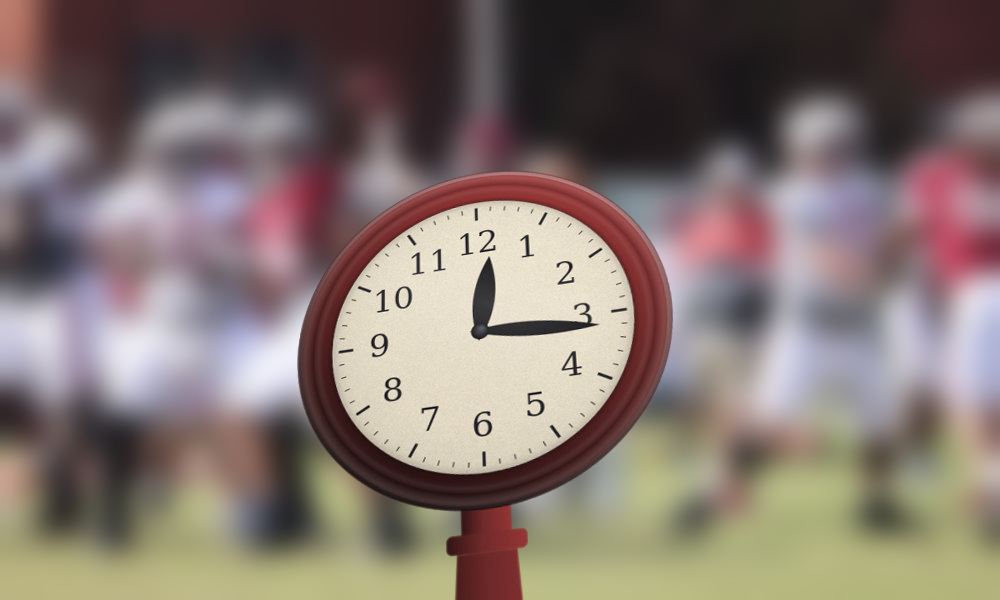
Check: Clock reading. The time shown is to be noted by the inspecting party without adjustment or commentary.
12:16
